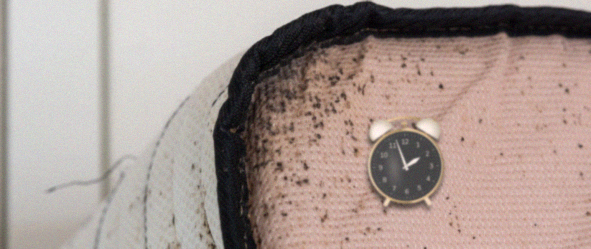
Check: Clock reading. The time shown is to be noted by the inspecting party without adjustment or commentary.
1:57
